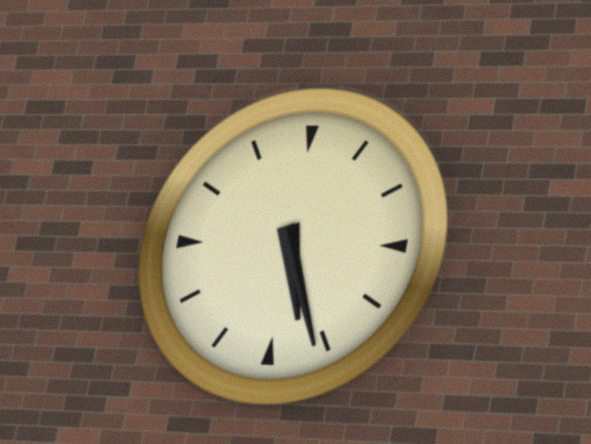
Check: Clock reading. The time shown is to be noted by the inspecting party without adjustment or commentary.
5:26
